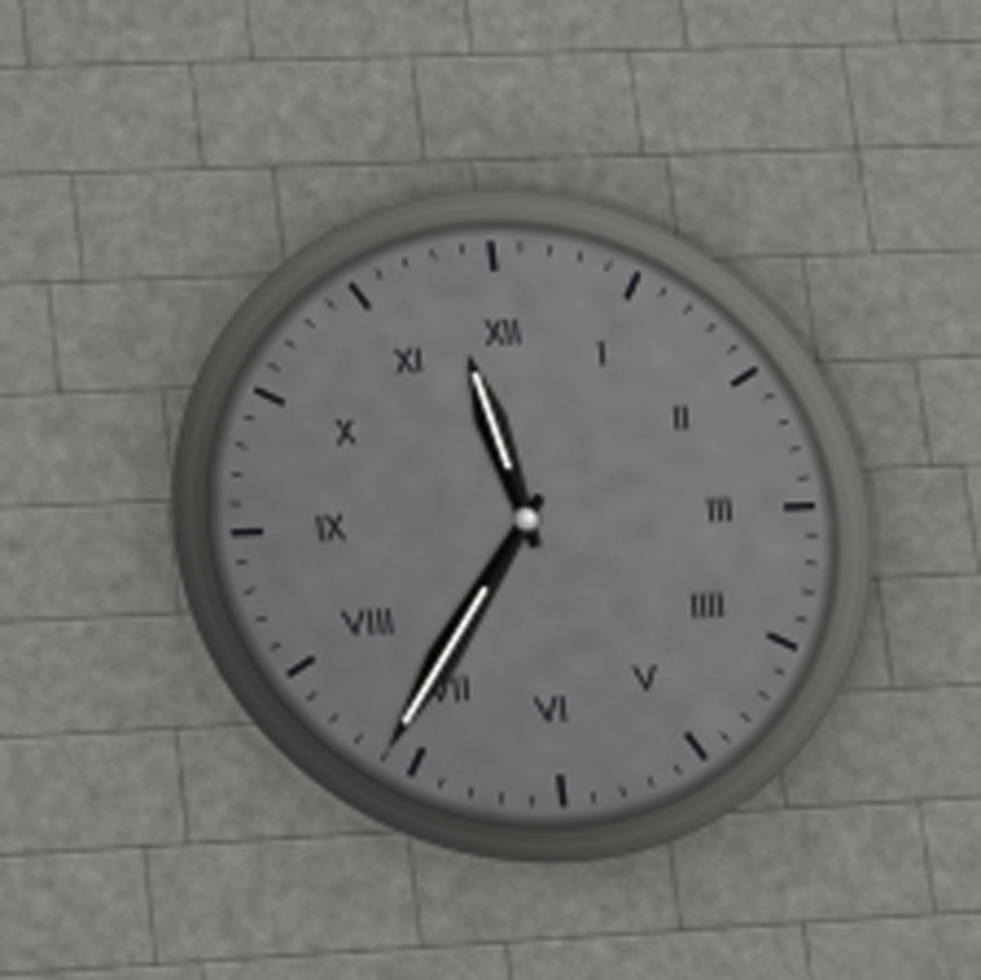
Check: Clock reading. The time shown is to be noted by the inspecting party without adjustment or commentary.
11:36
